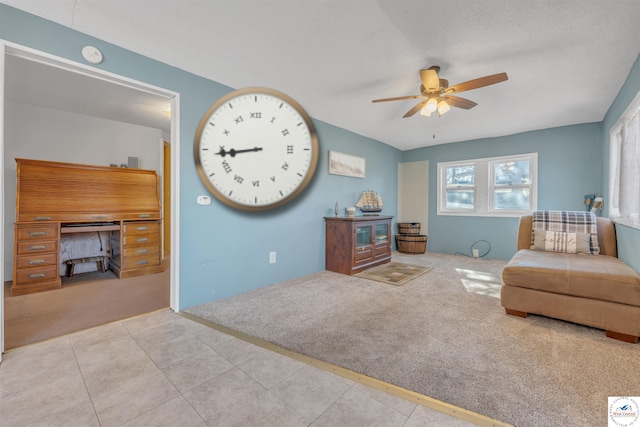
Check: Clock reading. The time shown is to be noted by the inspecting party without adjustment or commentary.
8:44
